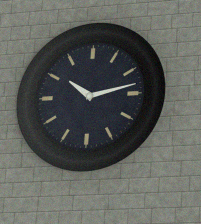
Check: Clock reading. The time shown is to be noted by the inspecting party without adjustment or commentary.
10:13
